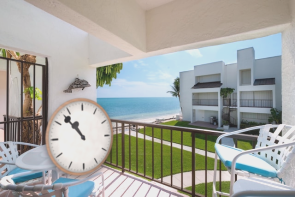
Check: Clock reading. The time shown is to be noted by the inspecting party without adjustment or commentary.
10:53
